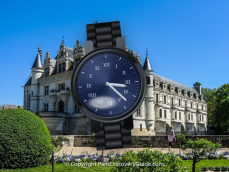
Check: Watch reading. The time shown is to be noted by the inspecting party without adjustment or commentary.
3:23
